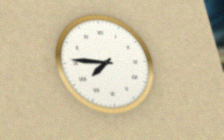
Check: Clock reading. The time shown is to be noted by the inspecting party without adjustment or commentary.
7:46
